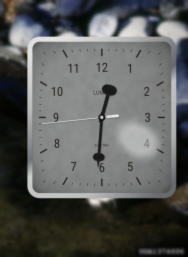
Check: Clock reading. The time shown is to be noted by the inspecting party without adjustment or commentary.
12:30:44
